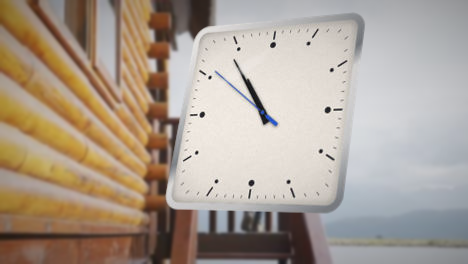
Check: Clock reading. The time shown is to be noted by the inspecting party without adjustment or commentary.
10:53:51
